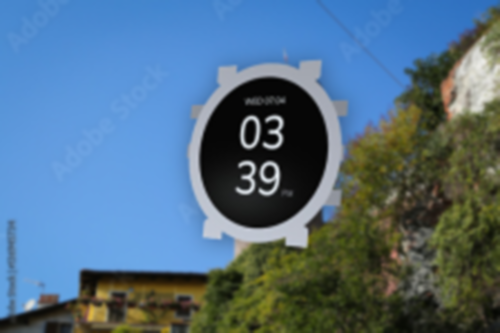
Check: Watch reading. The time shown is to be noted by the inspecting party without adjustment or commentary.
3:39
